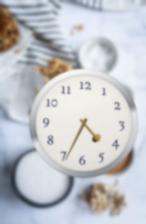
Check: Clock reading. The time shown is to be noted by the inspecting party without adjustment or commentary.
4:34
